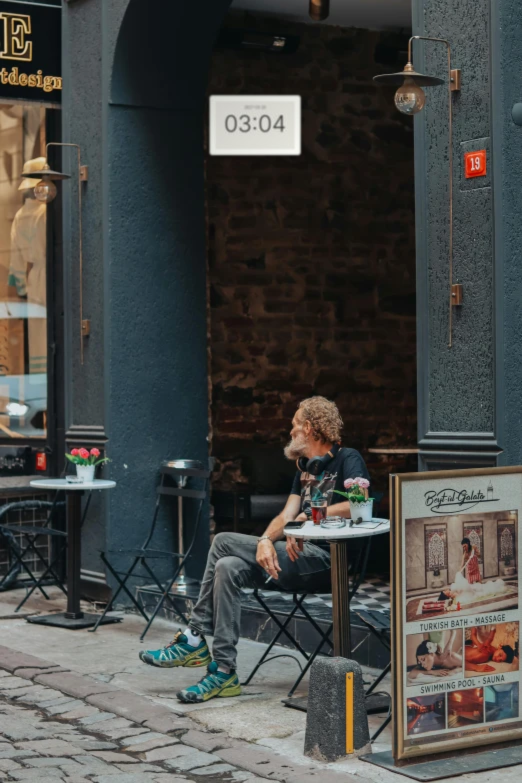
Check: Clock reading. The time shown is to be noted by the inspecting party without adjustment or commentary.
3:04
